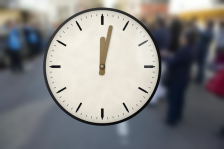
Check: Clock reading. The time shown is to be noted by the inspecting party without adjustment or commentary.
12:02
